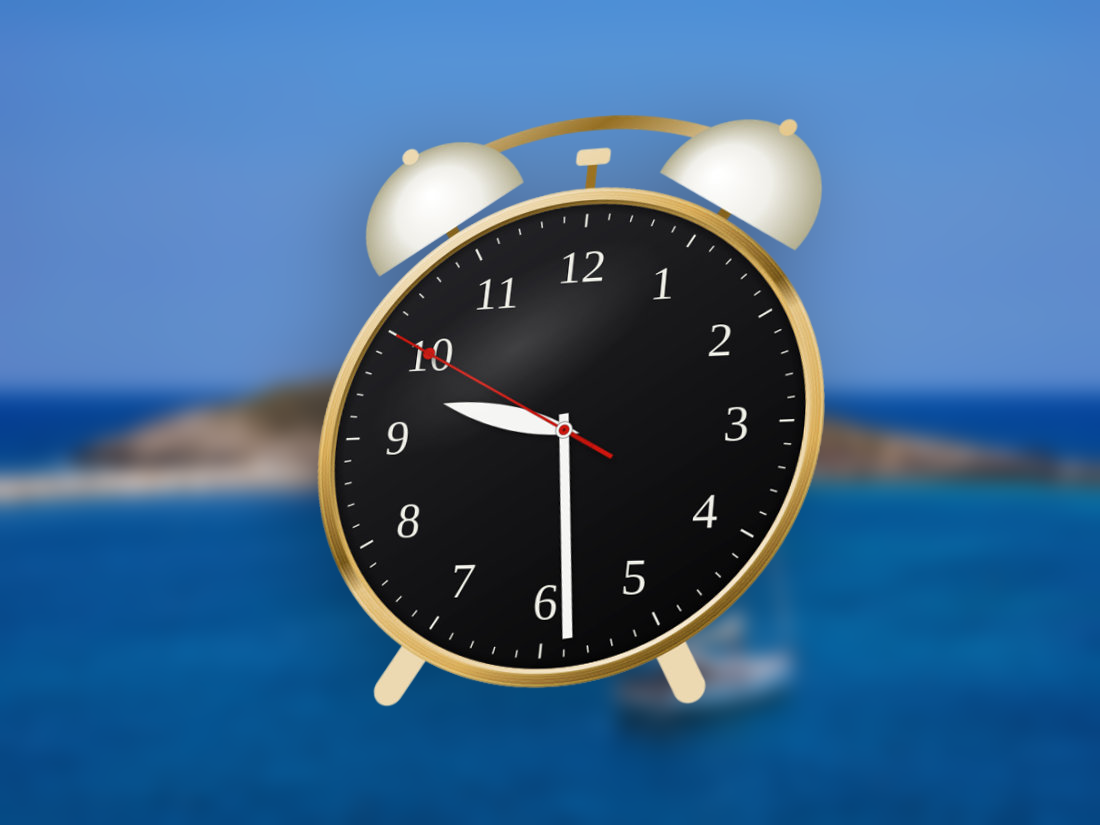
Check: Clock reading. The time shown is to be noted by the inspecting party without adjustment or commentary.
9:28:50
